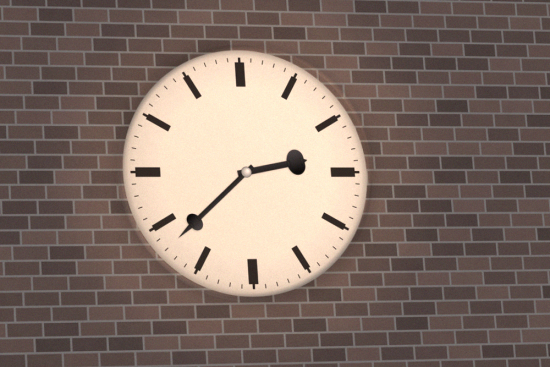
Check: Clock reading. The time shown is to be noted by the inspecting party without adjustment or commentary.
2:38
